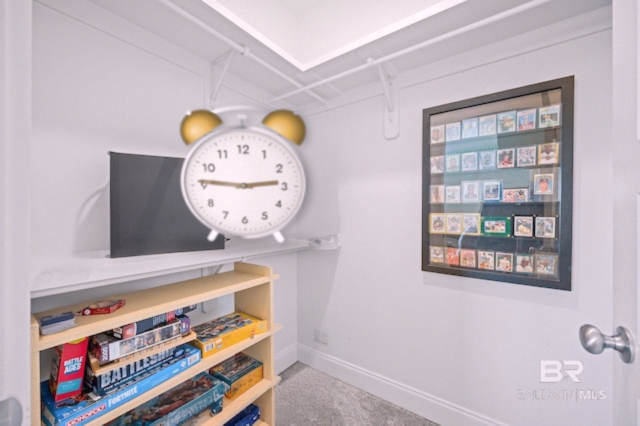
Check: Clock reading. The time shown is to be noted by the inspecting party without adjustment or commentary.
2:46
